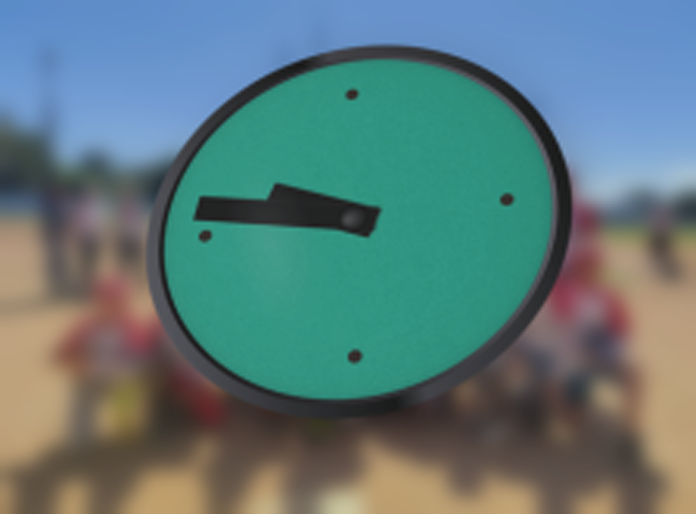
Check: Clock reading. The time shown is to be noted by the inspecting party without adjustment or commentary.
9:47
